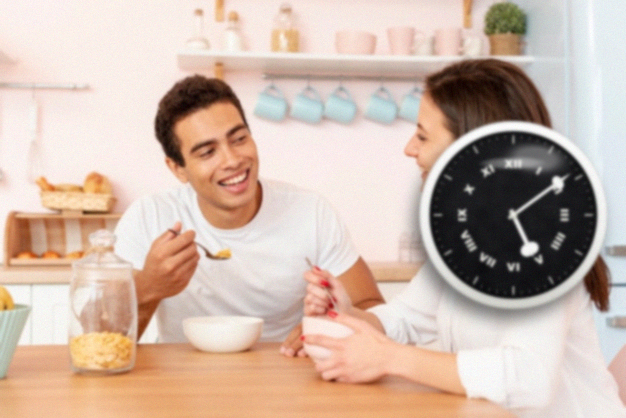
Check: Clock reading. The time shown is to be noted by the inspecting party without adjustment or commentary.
5:09
